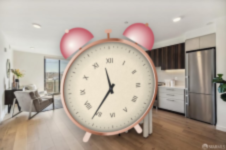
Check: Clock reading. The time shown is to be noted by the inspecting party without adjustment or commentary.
11:36
